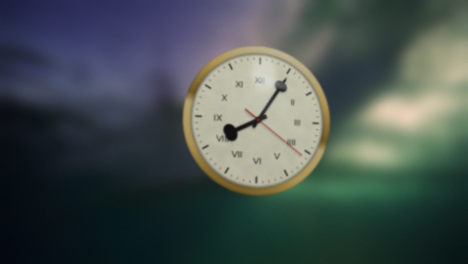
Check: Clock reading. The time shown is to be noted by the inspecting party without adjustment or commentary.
8:05:21
